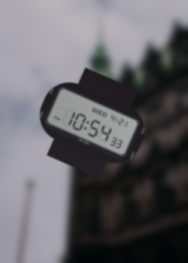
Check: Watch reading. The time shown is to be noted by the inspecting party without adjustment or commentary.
10:54
